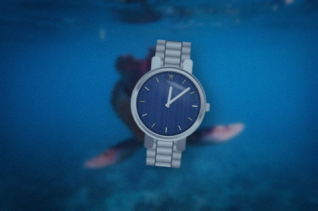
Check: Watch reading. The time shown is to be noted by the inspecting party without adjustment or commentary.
12:08
